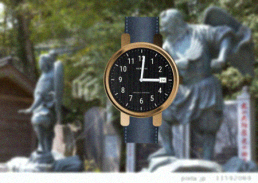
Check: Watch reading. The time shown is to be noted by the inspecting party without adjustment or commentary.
3:01
